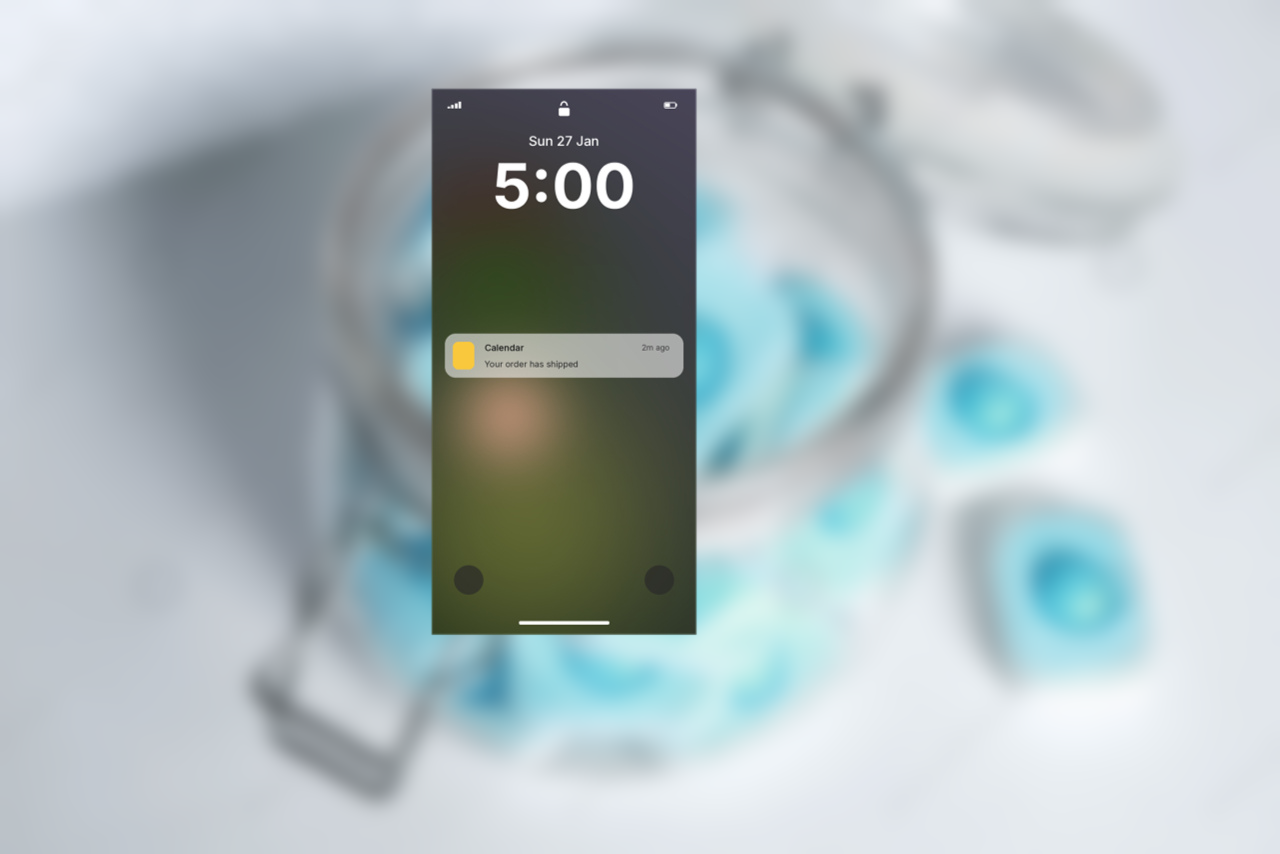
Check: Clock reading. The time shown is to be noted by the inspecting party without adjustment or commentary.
5:00
